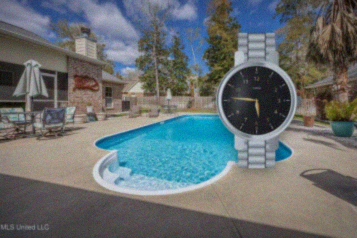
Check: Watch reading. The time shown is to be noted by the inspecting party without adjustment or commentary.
5:46
